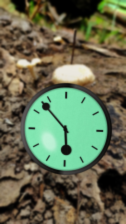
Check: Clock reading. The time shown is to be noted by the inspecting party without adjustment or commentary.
5:53
